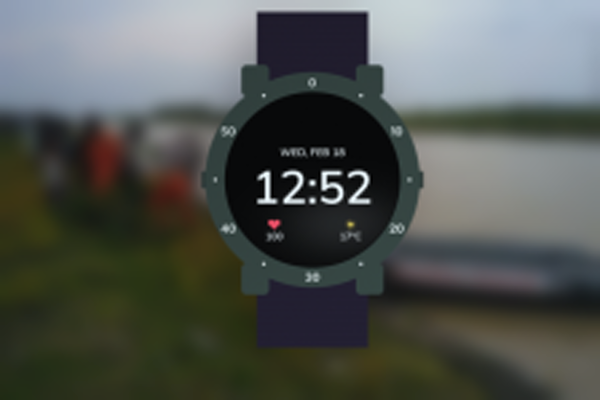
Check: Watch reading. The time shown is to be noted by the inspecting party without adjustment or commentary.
12:52
